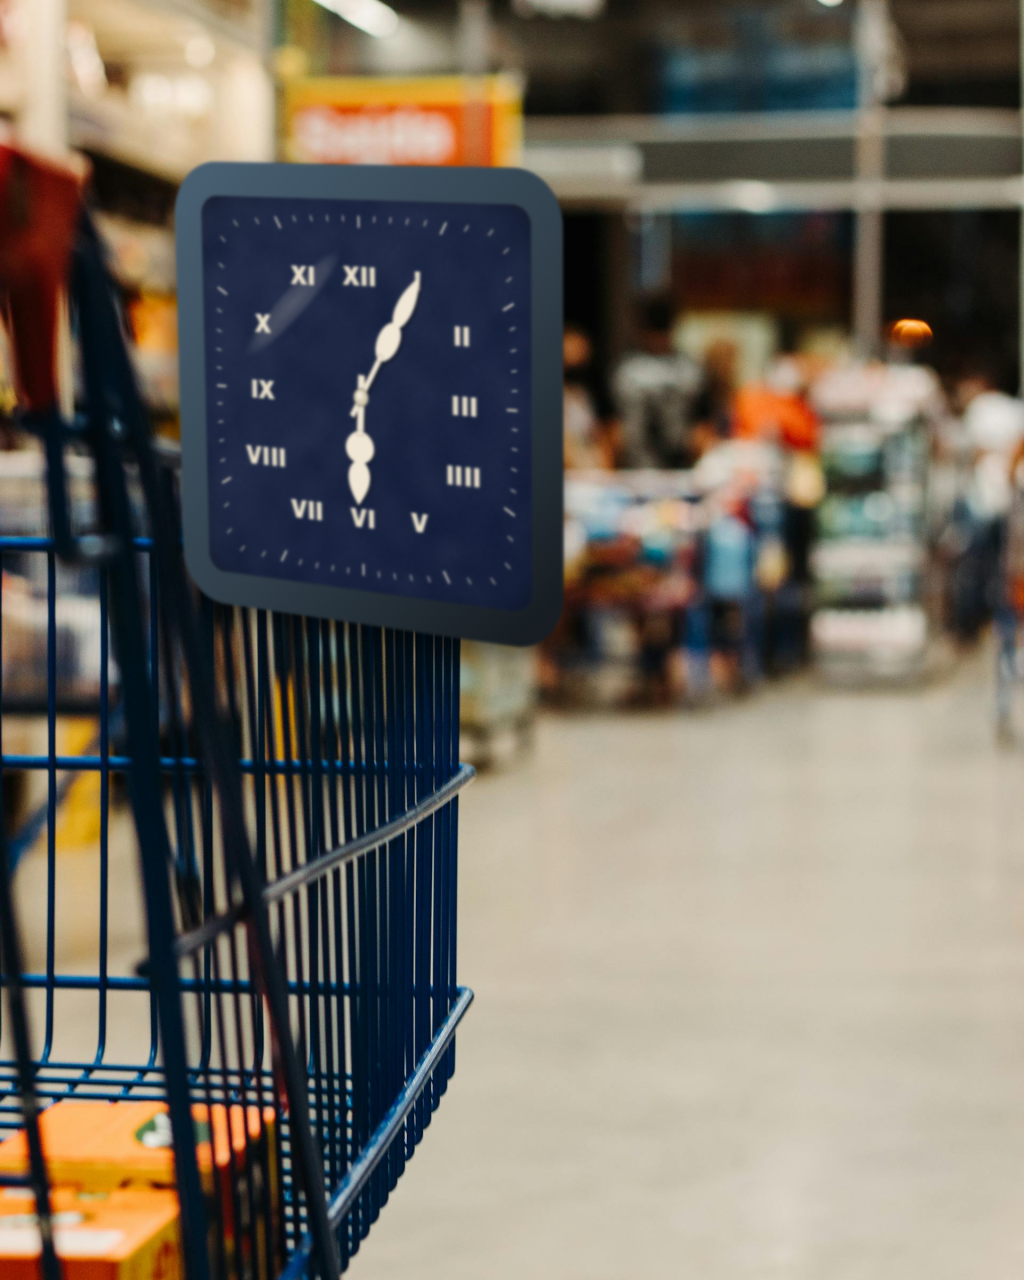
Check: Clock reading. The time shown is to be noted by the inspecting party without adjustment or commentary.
6:05
